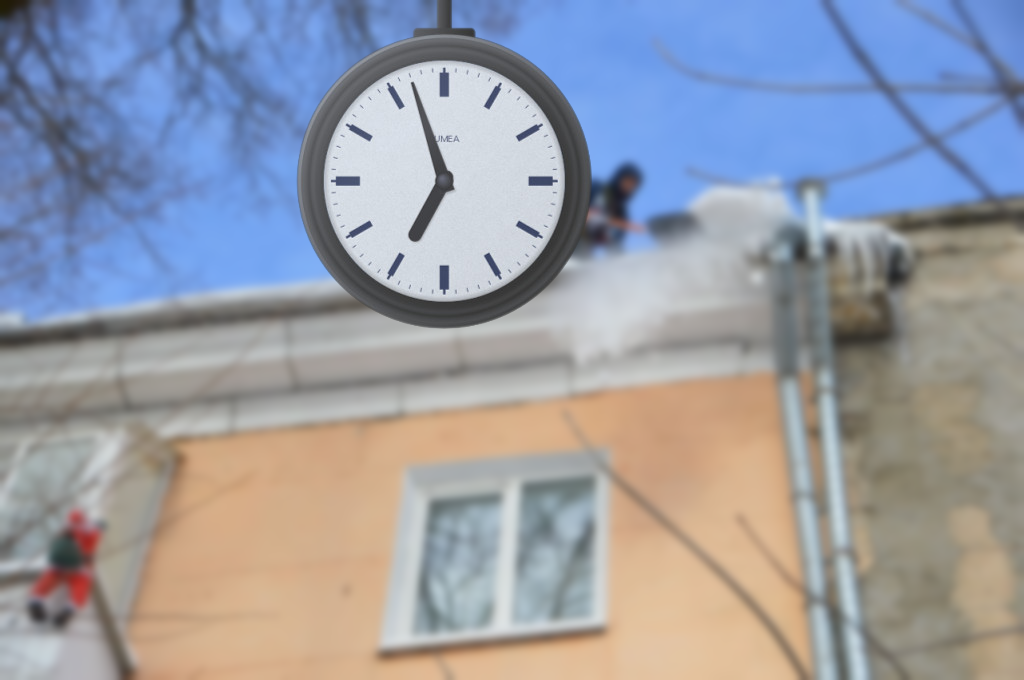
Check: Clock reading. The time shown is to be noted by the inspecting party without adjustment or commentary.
6:57
